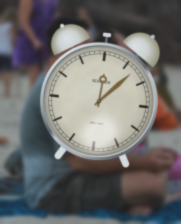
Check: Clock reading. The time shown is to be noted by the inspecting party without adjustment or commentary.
12:07
